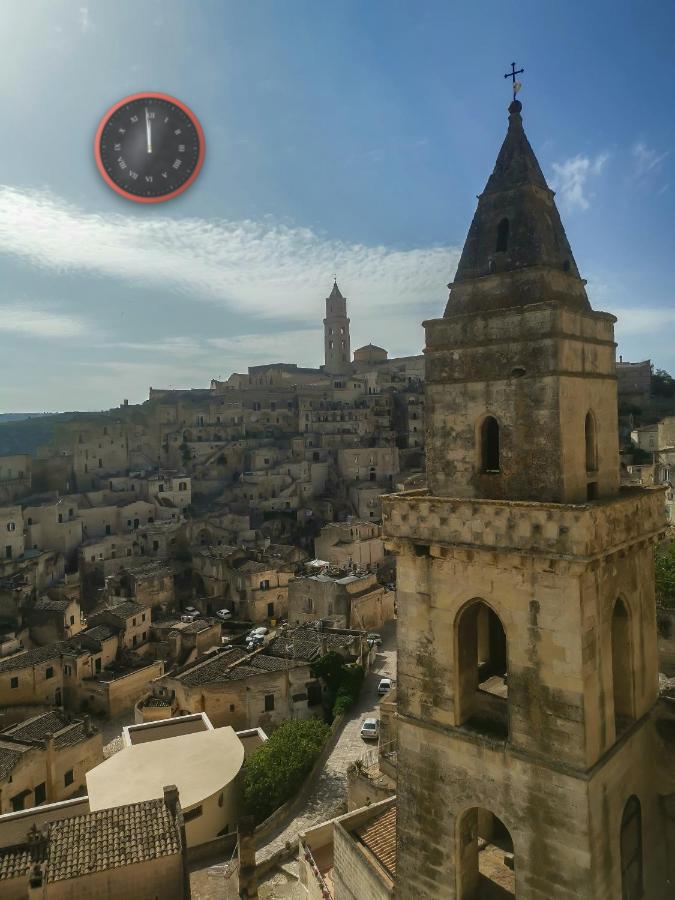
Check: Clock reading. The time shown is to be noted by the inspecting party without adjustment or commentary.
11:59
